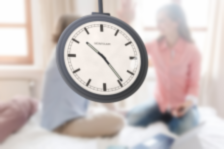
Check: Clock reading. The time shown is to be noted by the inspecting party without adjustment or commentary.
10:24
